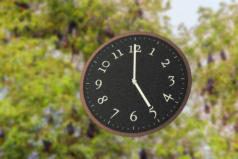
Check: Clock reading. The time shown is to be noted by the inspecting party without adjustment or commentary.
5:00
